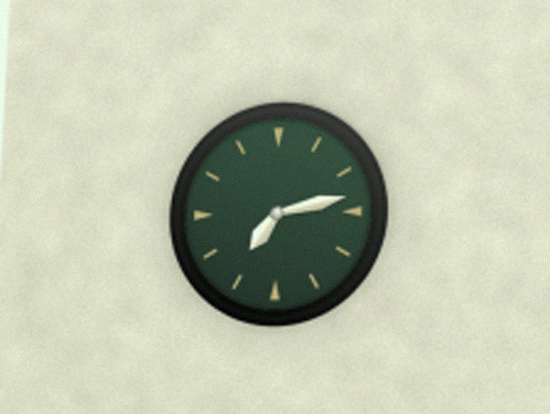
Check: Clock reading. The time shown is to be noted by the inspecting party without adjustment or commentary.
7:13
